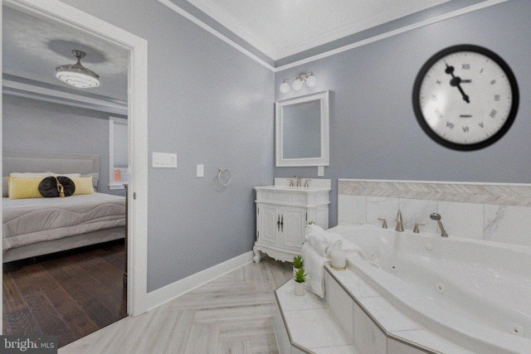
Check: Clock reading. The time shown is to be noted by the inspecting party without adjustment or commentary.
10:55
